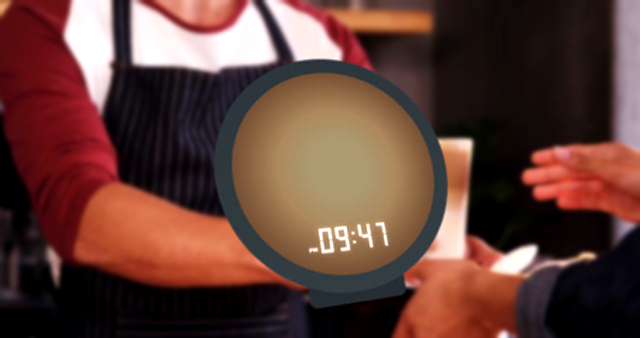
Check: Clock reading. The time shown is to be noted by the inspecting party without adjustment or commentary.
9:47
